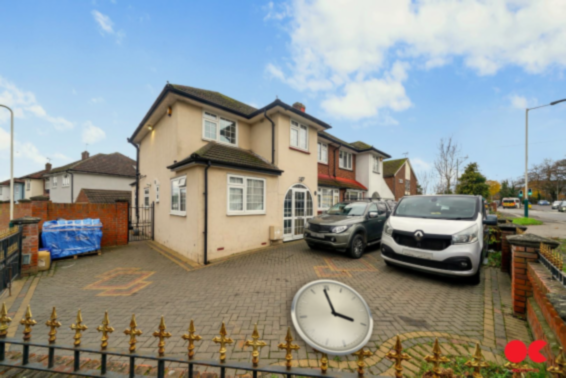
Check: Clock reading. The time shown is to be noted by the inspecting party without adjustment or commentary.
3:59
